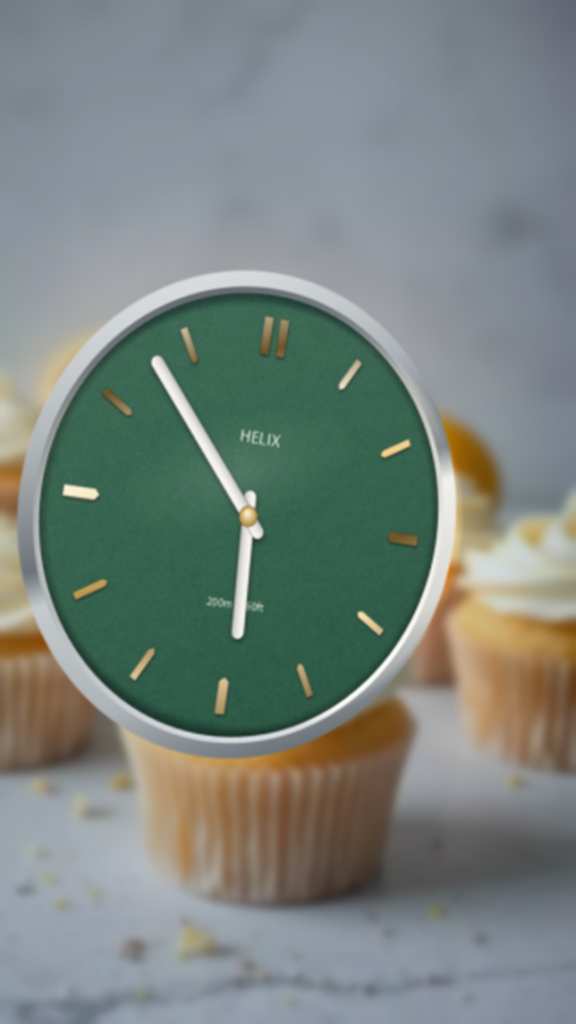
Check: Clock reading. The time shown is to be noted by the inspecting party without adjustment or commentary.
5:53
